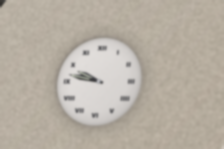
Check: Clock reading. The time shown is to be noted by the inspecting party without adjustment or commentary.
9:47
